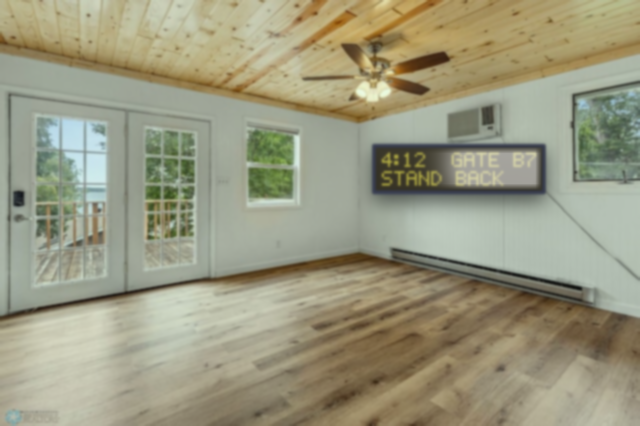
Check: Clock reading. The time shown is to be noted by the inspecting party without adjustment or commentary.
4:12
